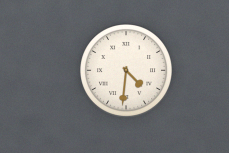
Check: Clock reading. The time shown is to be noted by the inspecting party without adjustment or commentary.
4:31
